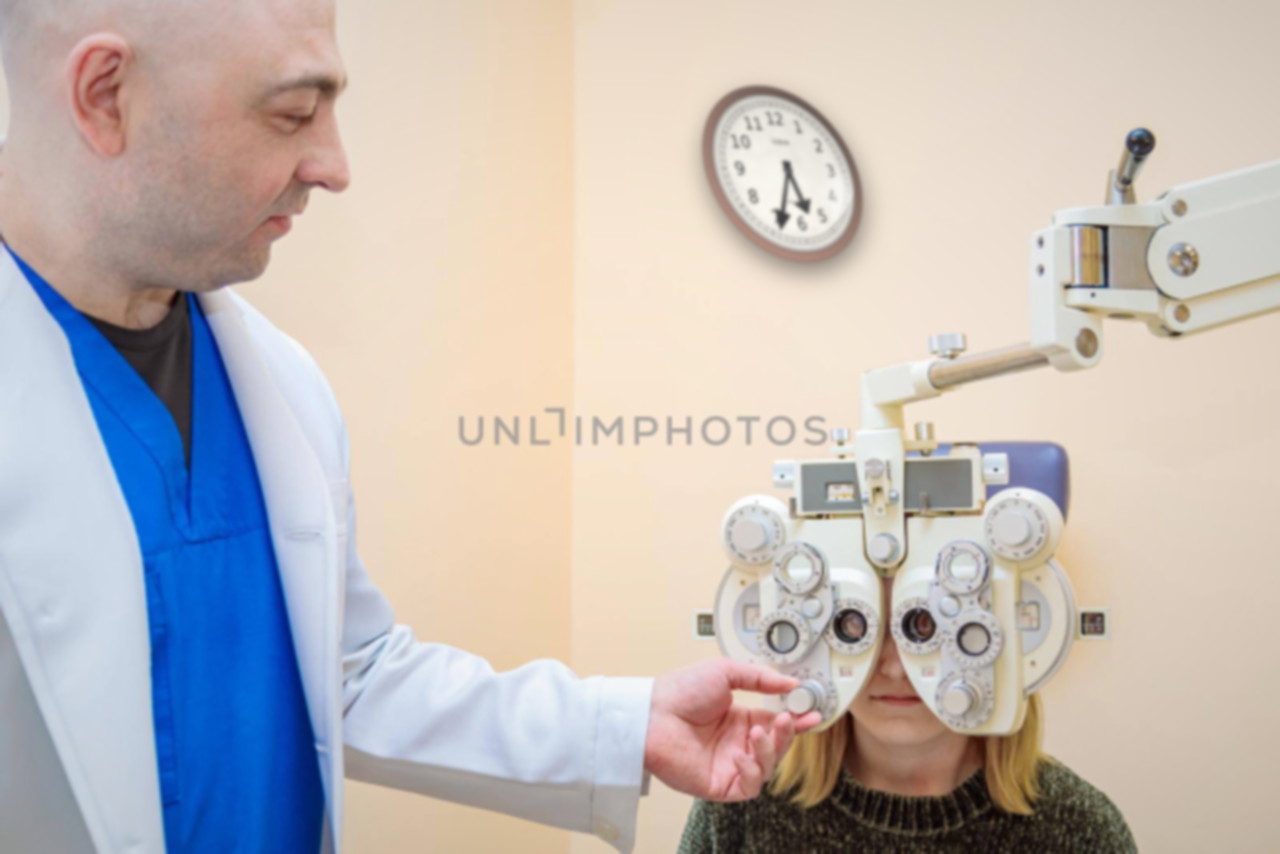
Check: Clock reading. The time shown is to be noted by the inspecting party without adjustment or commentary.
5:34
